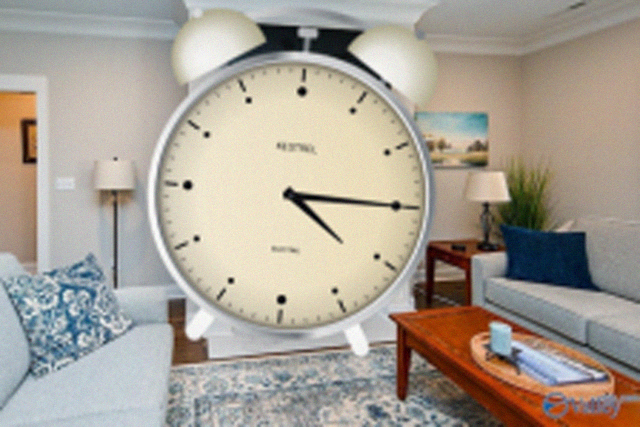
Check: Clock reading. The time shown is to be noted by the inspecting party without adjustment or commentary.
4:15
